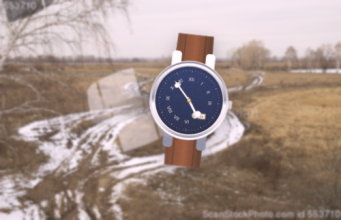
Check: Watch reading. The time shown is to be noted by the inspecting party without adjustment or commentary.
4:53
